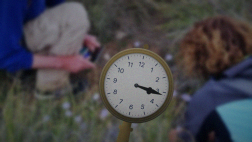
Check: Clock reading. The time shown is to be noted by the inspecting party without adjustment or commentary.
3:16
